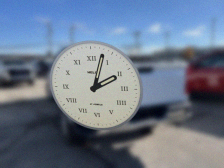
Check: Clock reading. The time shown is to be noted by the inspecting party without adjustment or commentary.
2:03
